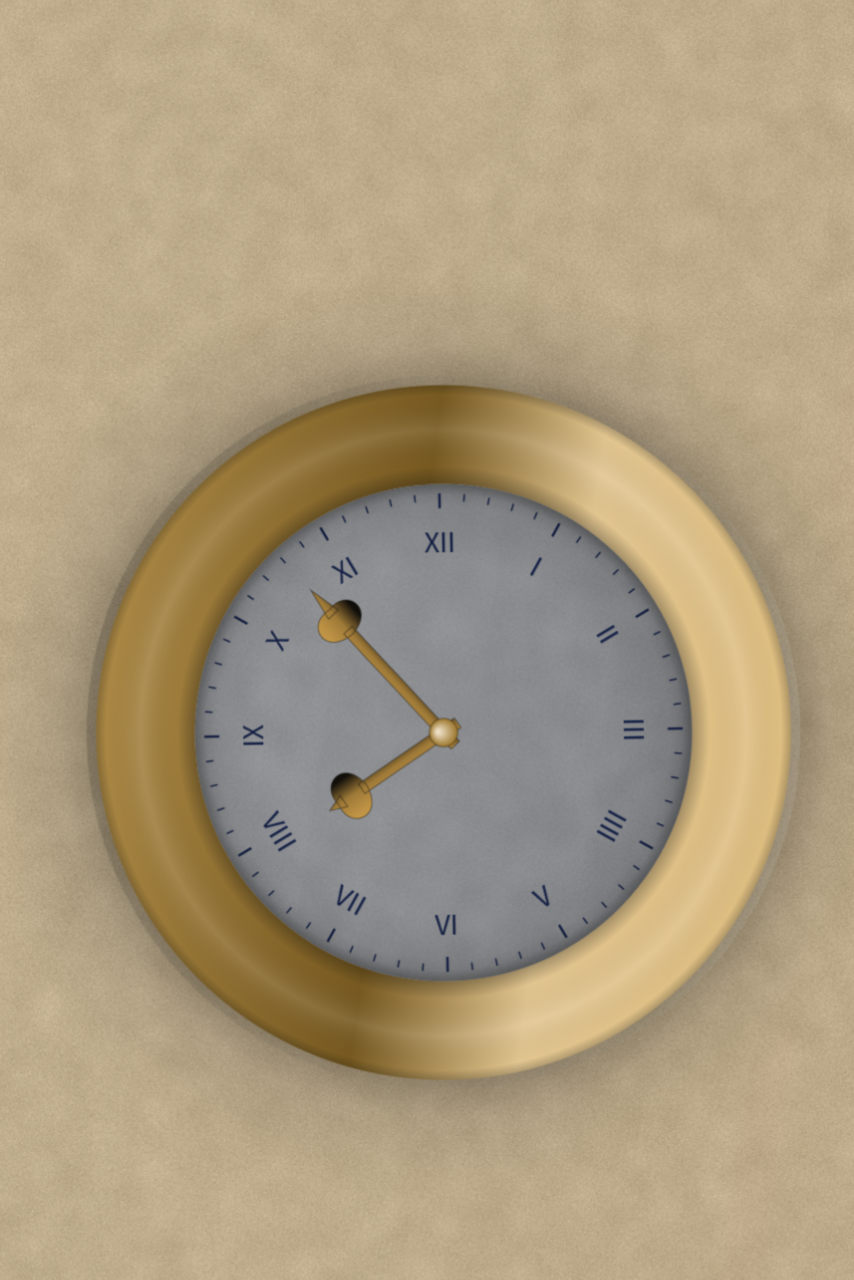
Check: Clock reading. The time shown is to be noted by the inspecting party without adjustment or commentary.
7:53
